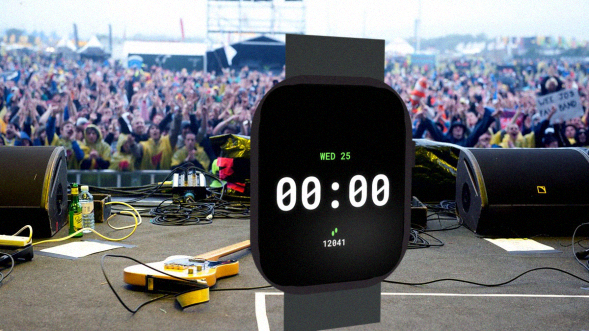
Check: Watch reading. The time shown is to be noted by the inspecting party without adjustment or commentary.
0:00
